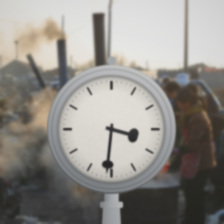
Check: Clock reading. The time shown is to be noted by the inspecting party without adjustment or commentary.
3:31
